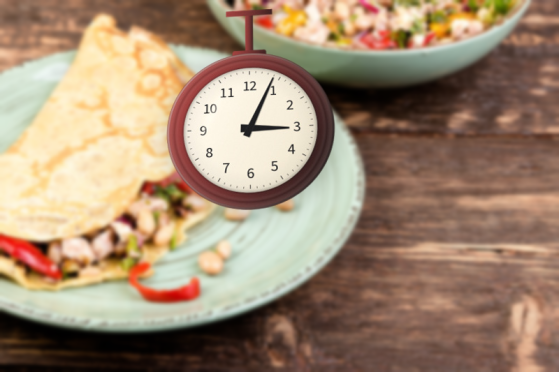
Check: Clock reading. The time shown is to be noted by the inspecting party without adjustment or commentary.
3:04
